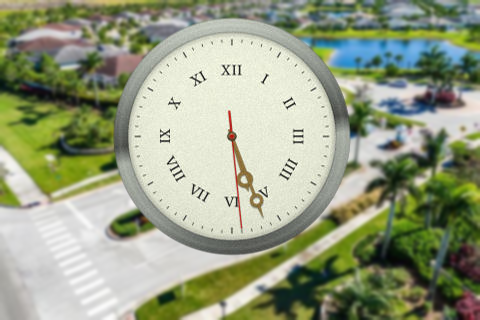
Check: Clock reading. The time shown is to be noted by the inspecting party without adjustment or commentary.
5:26:29
